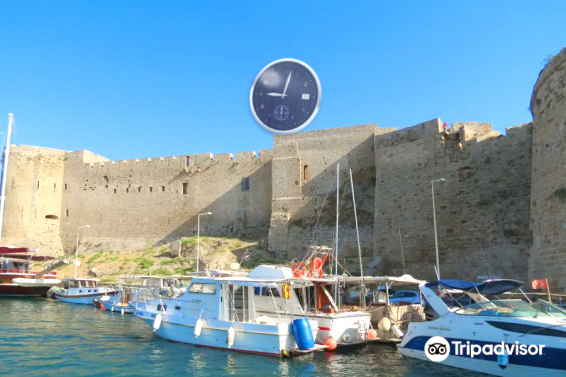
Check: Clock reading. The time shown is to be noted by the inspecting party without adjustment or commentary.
9:02
